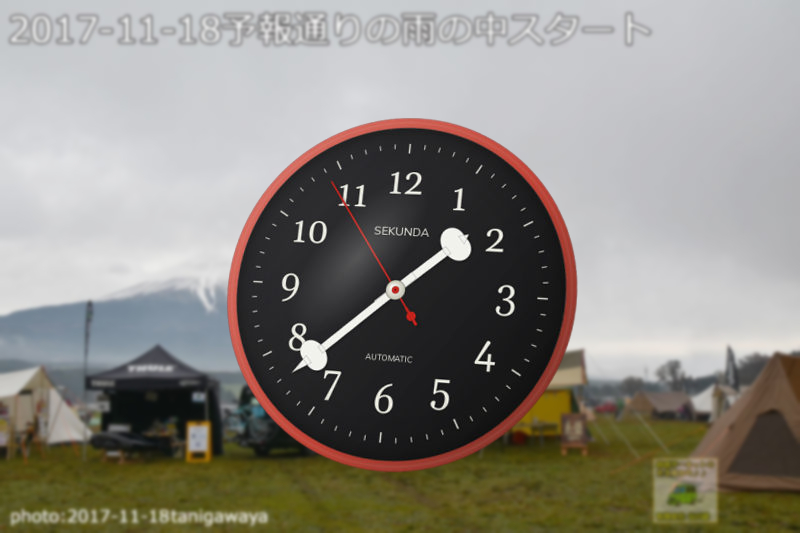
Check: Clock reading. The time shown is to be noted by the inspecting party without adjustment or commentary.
1:37:54
